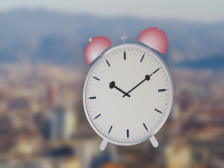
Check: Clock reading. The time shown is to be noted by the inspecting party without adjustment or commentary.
10:10
